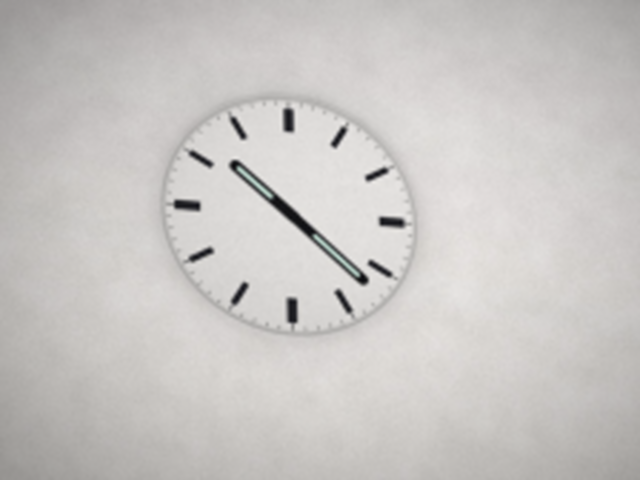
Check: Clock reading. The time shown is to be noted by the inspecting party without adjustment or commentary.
10:22
